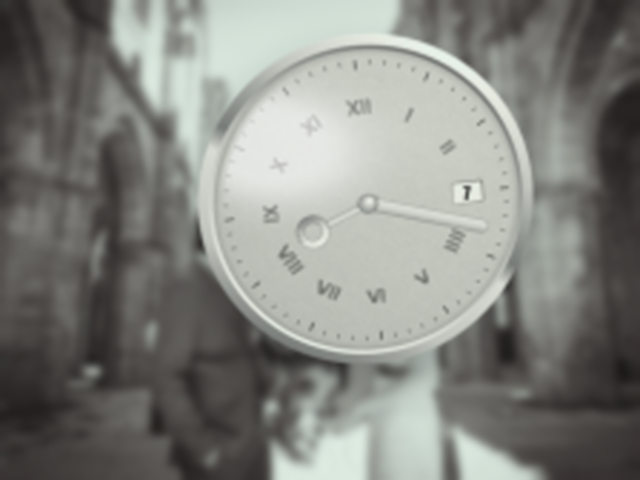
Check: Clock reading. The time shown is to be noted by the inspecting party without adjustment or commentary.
8:18
